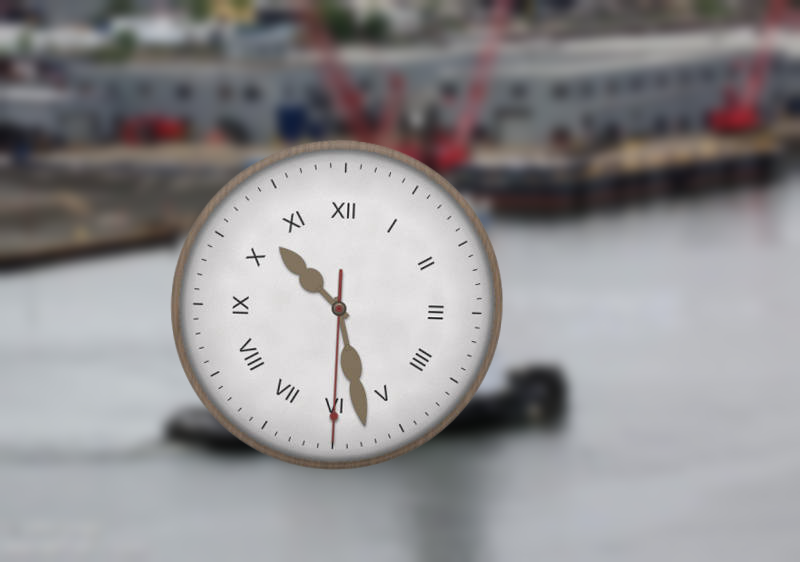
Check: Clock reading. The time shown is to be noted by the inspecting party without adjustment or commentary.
10:27:30
